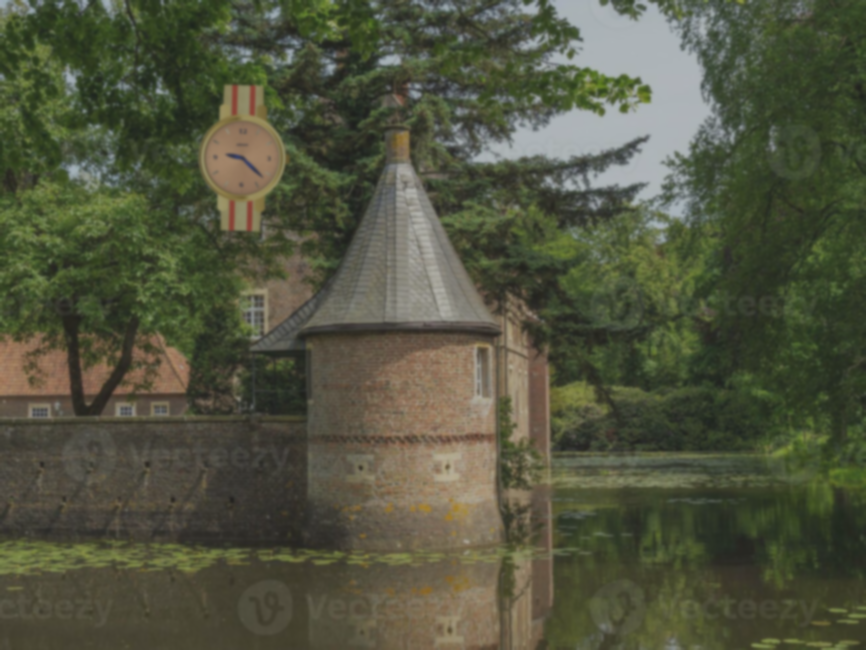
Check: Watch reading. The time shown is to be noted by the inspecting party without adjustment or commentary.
9:22
